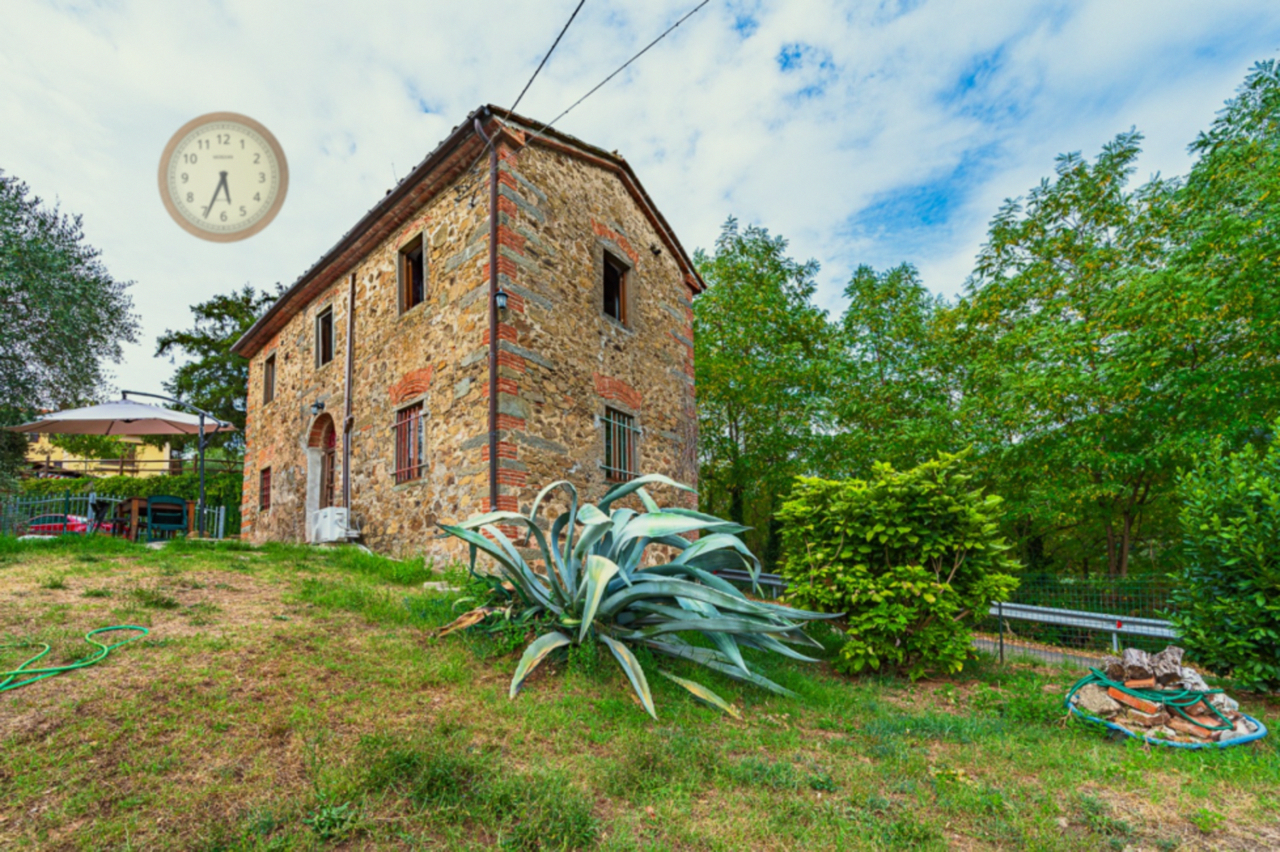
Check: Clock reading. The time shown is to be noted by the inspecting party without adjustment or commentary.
5:34
